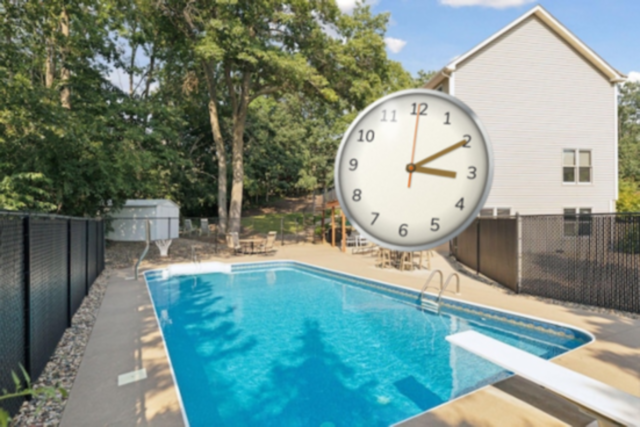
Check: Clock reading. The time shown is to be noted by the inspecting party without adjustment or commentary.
3:10:00
